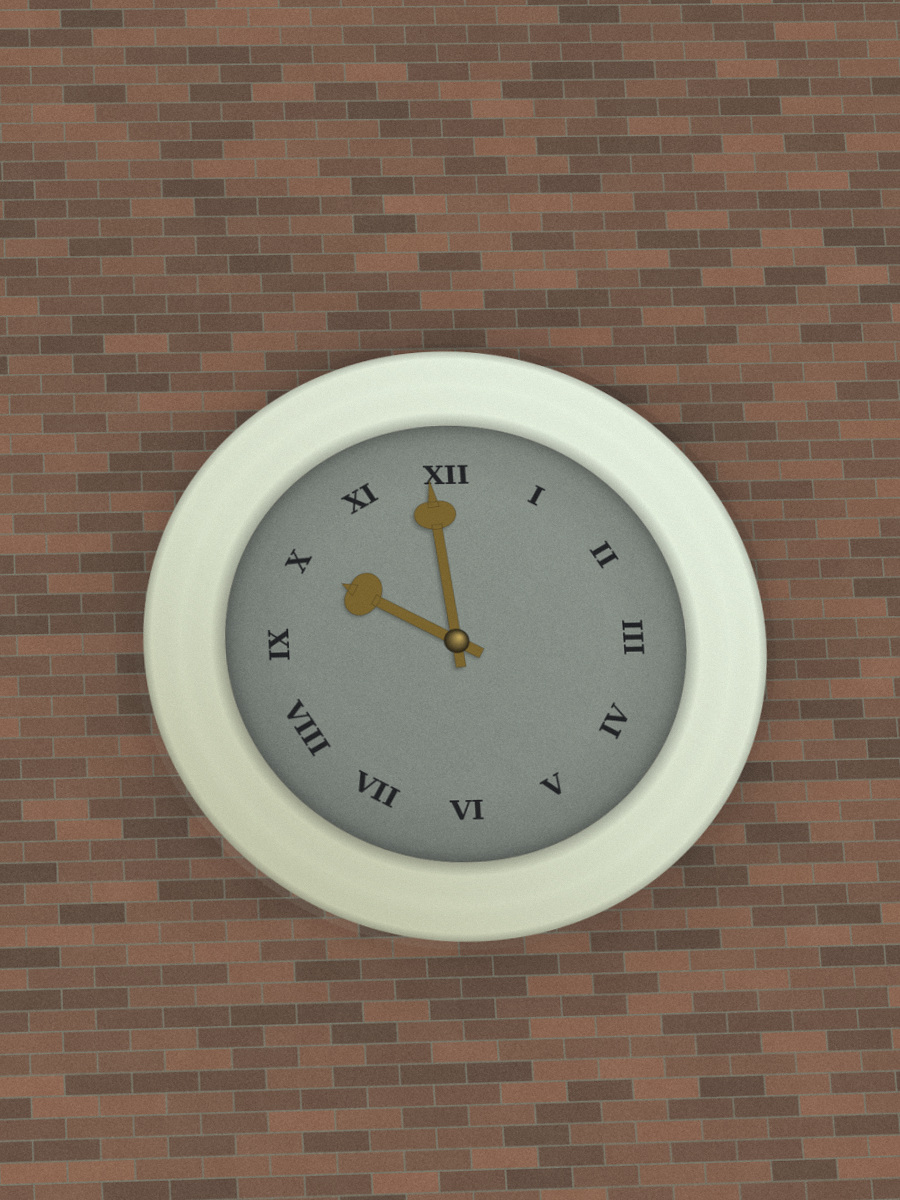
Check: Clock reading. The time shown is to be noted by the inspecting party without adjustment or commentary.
9:59
